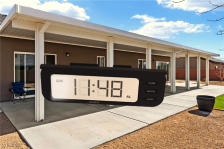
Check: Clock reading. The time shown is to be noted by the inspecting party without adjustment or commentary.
11:48
